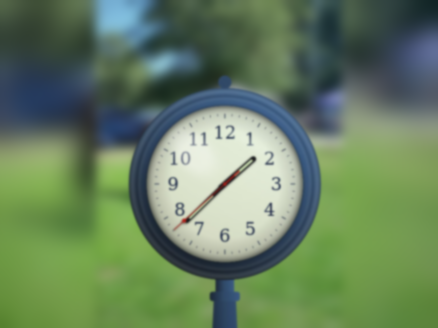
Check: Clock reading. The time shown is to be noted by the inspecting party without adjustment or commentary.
1:37:38
